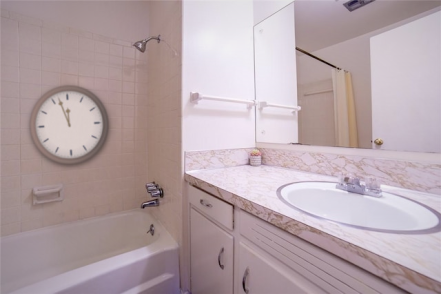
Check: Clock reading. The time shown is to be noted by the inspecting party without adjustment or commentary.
11:57
